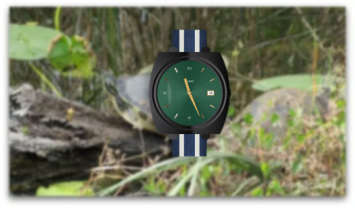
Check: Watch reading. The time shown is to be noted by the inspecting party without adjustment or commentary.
11:26
